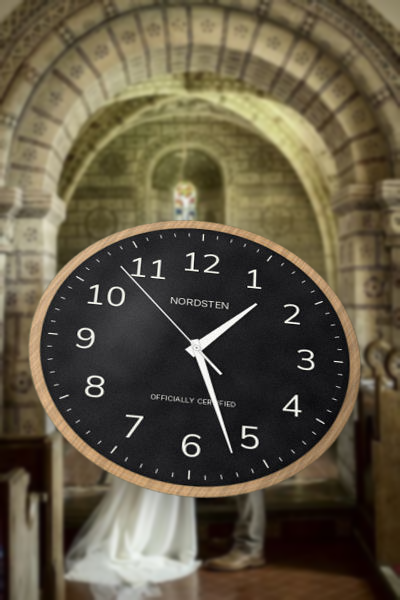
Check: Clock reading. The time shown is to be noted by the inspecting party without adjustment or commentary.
1:26:53
